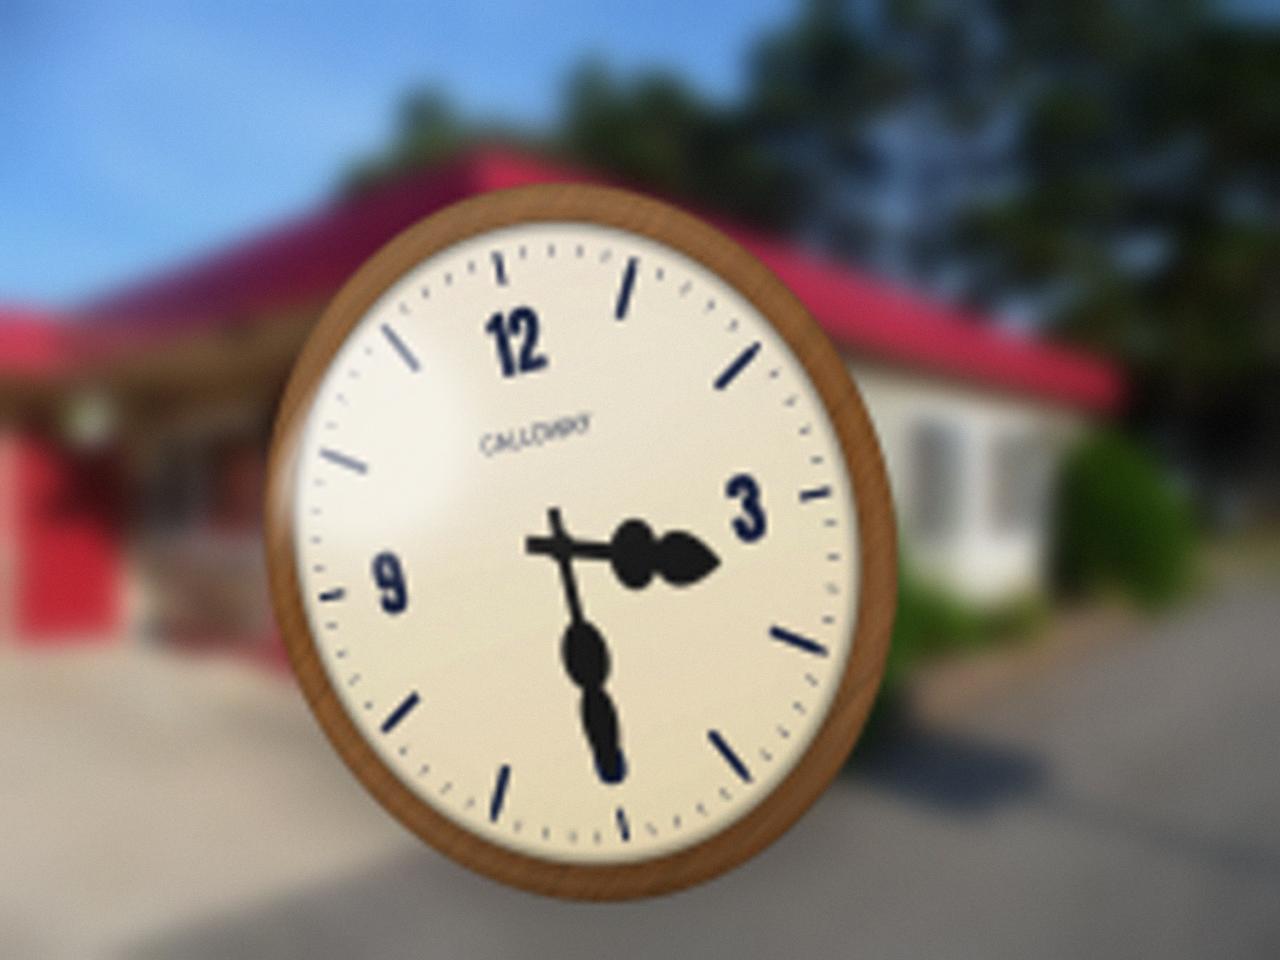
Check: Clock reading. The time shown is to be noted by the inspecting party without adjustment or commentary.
3:30
